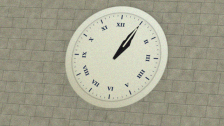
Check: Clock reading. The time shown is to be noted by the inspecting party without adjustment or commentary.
1:05
